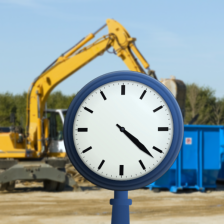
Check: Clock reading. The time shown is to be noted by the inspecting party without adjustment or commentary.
4:22
